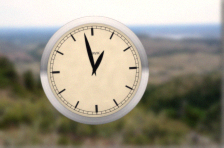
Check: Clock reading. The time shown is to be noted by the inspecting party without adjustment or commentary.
12:58
